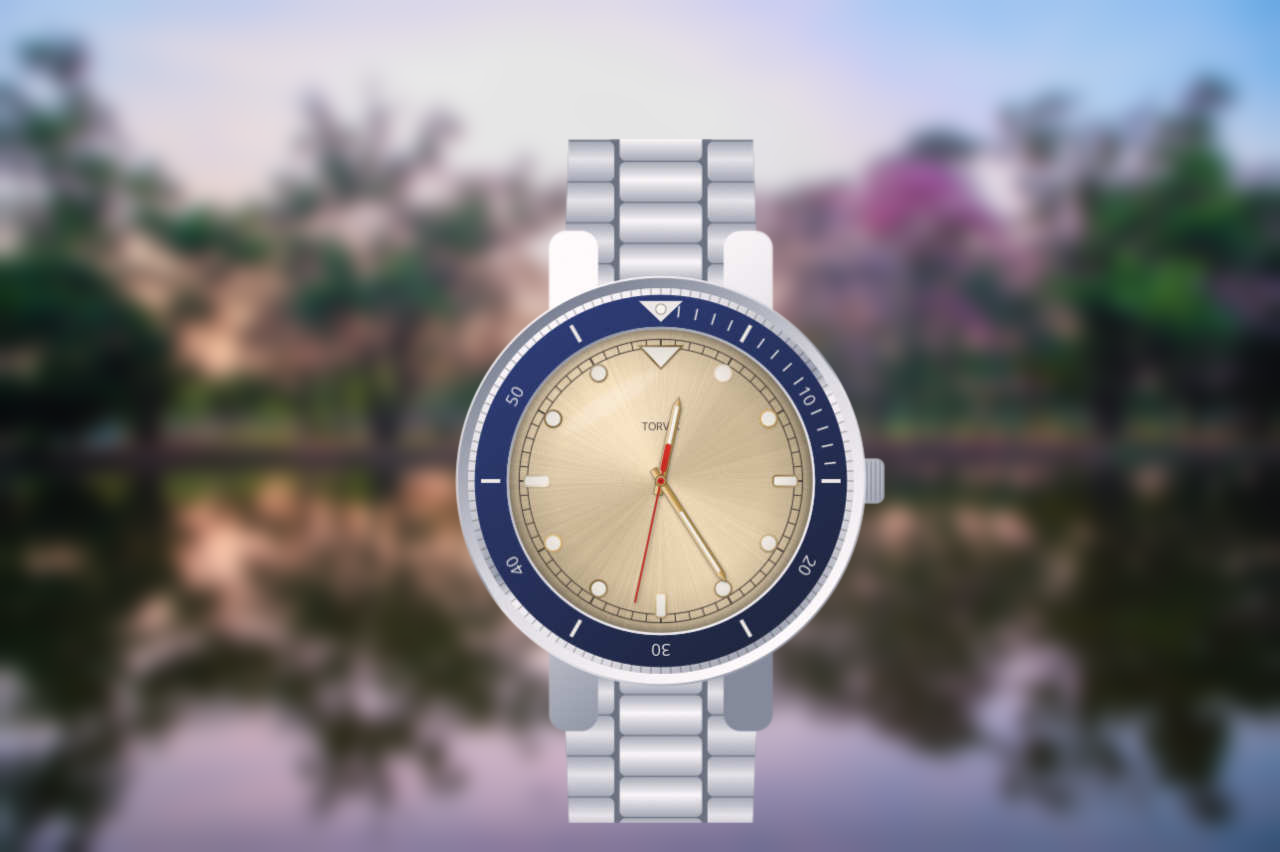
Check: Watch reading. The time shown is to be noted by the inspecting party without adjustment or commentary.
12:24:32
